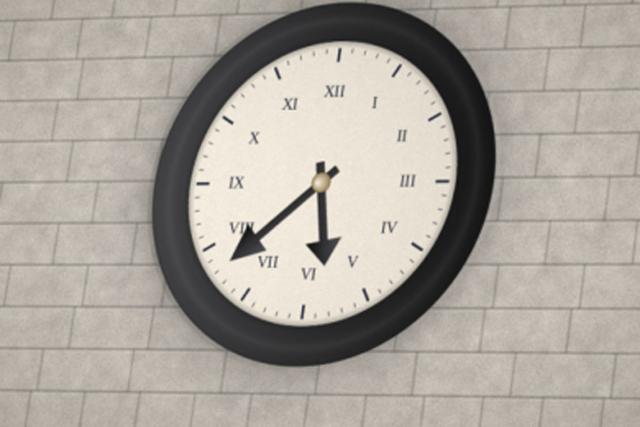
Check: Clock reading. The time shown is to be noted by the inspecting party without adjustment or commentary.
5:38
